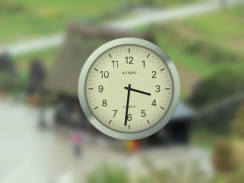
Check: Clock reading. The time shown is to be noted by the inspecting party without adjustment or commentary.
3:31
